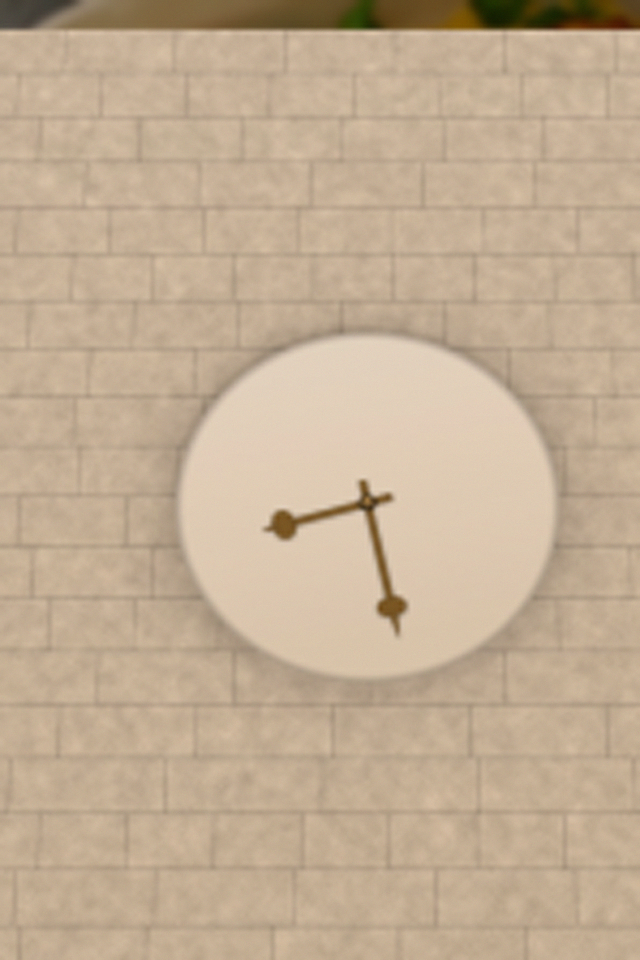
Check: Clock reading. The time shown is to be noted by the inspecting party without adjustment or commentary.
8:28
